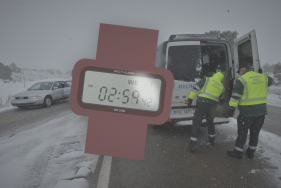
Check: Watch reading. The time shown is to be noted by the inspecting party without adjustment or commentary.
2:59:42
